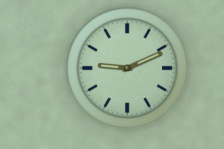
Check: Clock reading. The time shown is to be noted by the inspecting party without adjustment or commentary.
9:11
